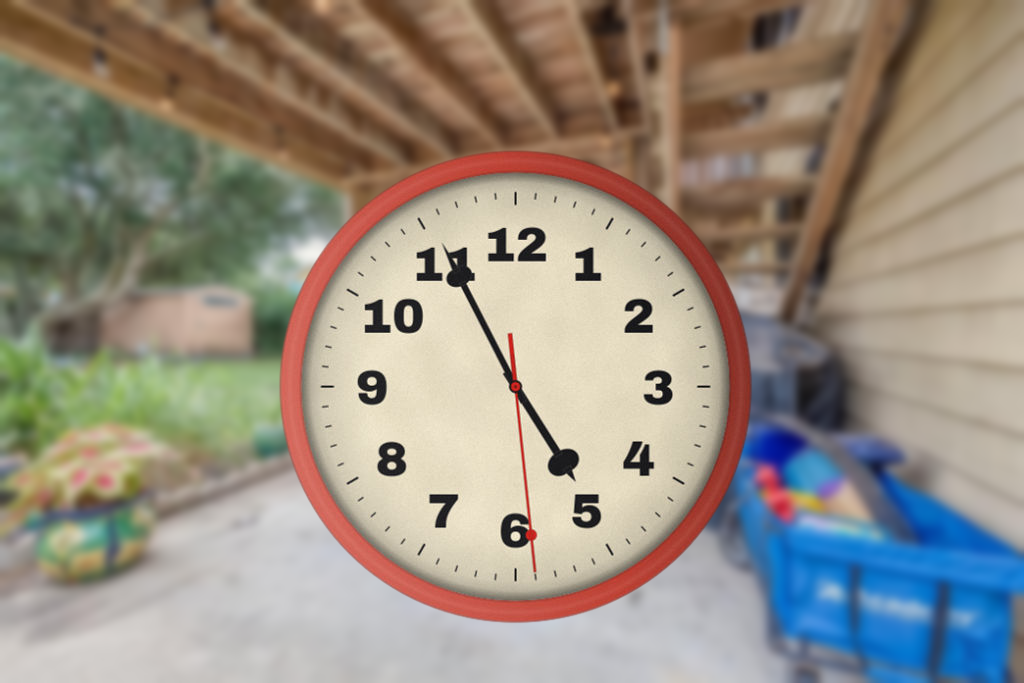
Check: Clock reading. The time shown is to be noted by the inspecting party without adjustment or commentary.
4:55:29
